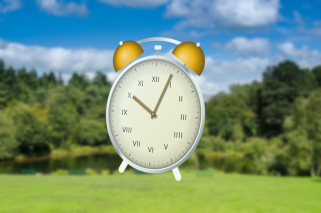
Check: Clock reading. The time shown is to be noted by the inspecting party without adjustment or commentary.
10:04
